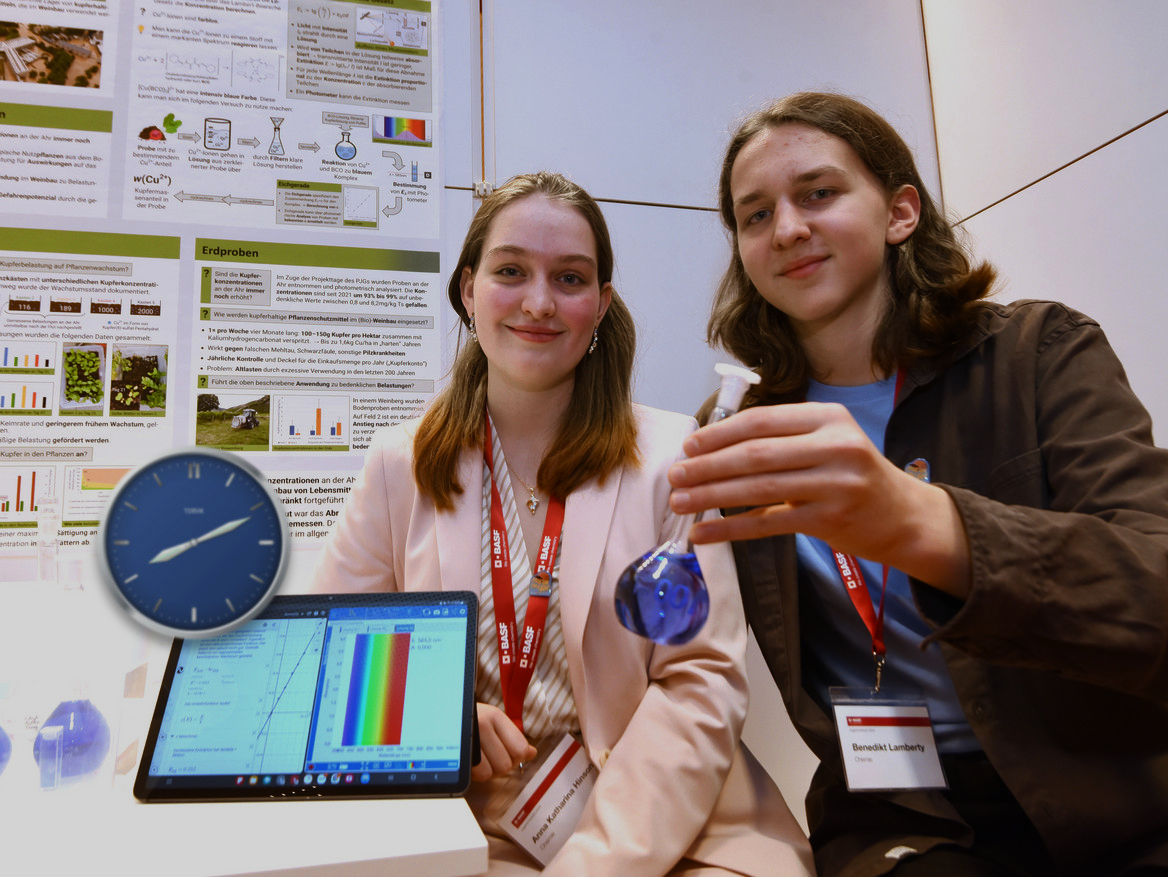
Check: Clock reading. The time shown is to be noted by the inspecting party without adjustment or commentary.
8:11
